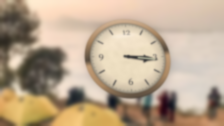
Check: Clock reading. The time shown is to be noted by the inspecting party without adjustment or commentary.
3:16
